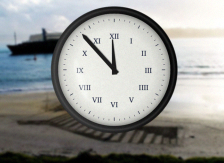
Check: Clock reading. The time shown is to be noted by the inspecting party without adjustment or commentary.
11:53
